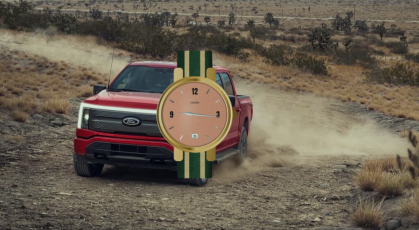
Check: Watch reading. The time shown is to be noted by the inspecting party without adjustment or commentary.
9:16
